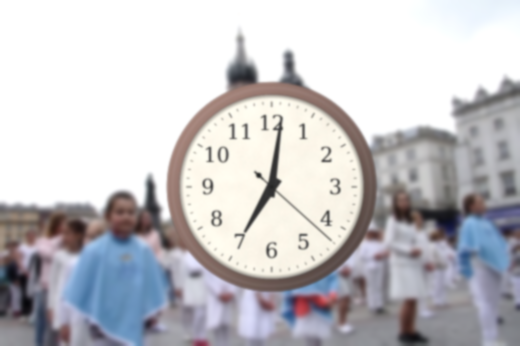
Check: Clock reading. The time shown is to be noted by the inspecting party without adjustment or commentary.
7:01:22
